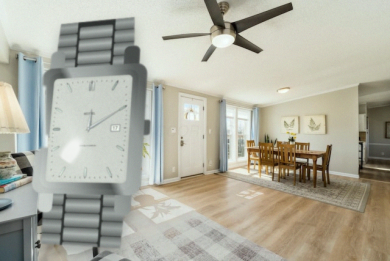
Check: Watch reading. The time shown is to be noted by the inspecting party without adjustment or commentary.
12:10
